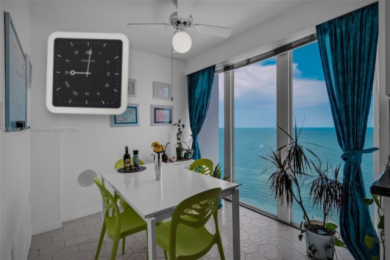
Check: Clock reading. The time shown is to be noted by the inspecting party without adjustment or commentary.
9:01
